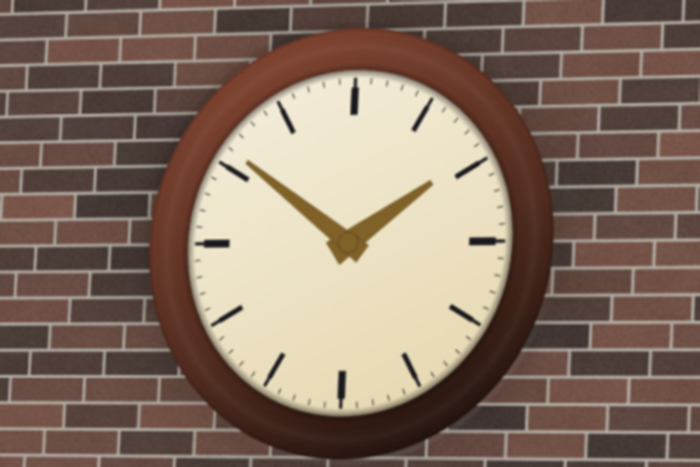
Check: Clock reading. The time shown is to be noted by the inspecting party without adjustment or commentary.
1:51
